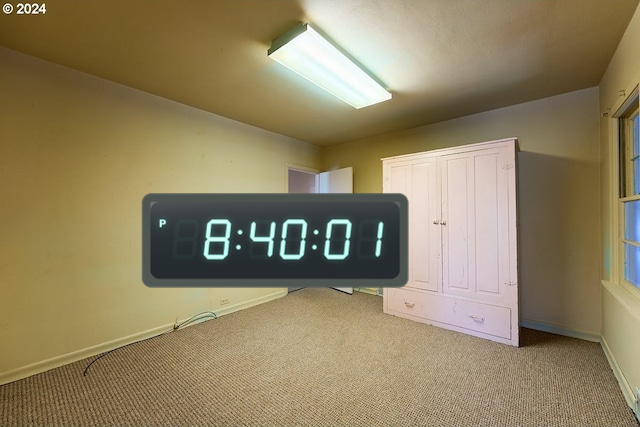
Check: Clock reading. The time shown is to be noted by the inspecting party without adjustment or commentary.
8:40:01
